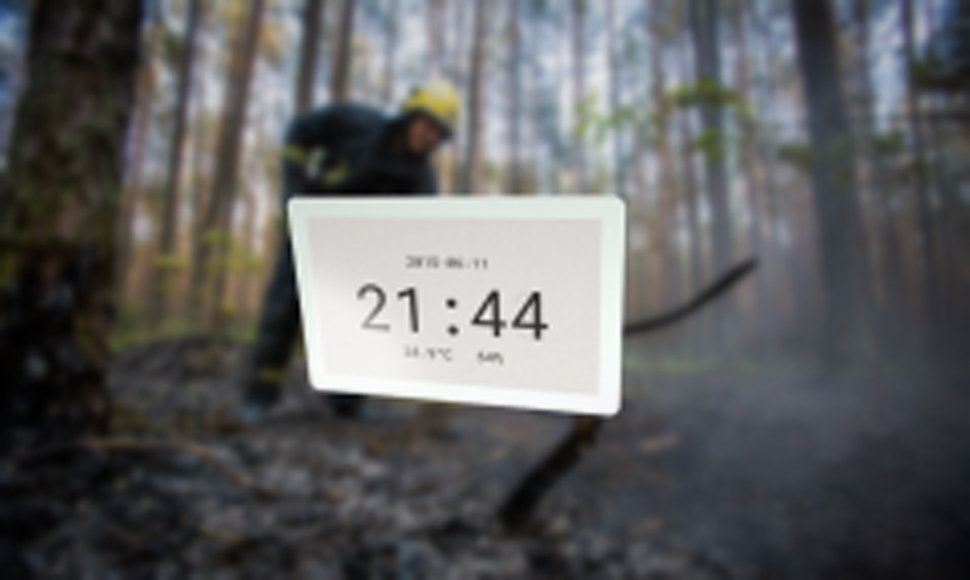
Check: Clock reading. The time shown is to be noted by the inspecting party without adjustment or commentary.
21:44
